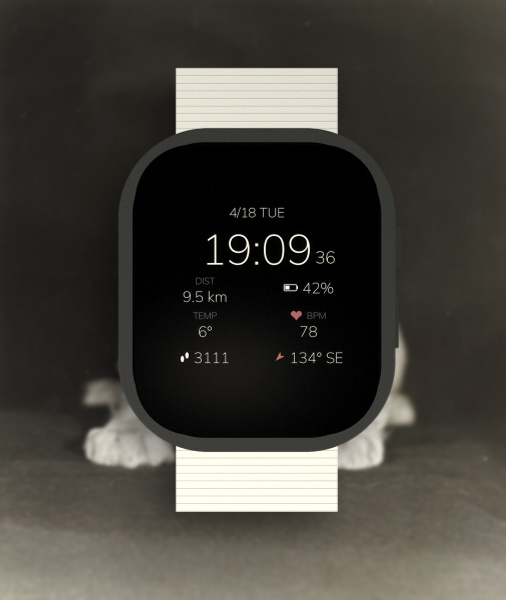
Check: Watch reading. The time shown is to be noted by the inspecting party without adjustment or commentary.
19:09:36
